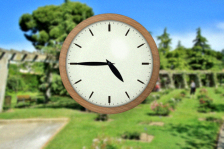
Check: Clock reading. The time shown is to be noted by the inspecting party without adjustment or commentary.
4:45
